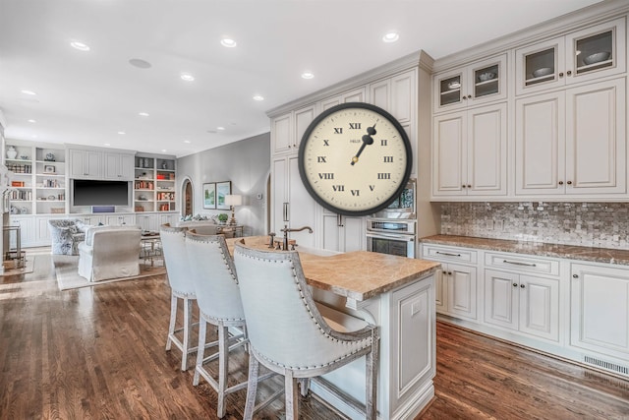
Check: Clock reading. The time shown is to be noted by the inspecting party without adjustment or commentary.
1:05
